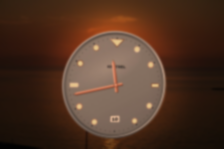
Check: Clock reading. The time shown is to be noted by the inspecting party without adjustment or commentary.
11:43
